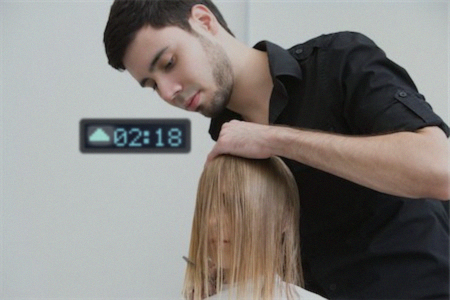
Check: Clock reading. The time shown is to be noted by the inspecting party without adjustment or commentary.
2:18
